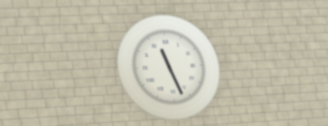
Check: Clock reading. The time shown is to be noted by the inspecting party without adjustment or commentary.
11:27
